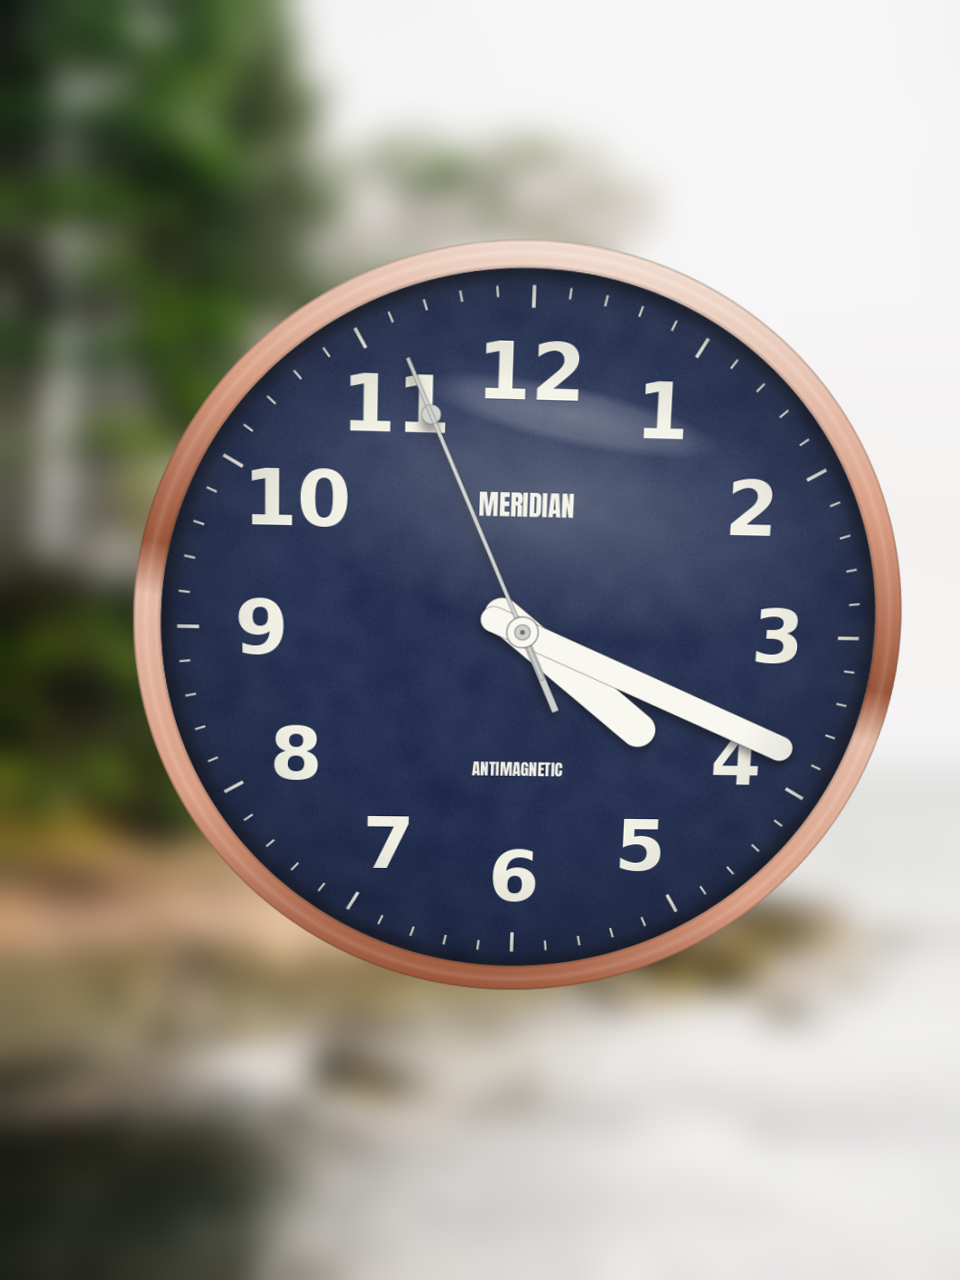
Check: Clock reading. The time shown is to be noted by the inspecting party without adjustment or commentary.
4:18:56
